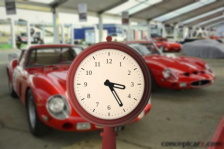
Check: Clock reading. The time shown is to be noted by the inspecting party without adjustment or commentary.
3:25
